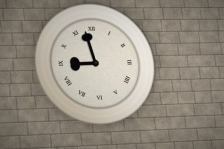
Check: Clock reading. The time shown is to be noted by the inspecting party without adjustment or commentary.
8:58
